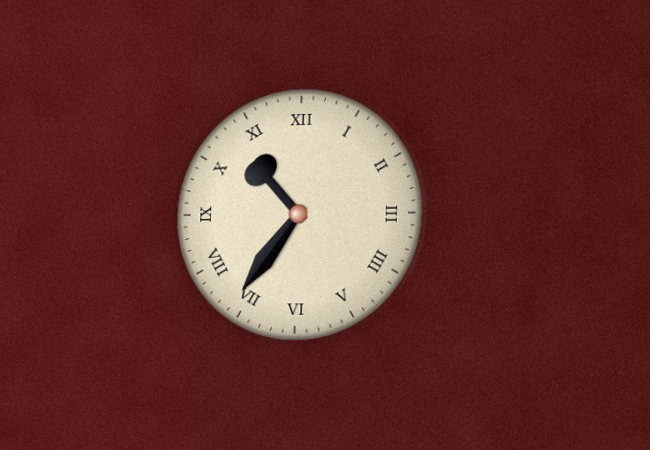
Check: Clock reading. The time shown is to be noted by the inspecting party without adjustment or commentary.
10:36
